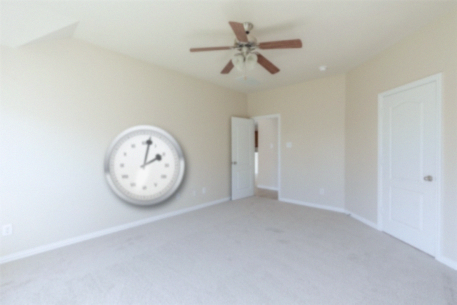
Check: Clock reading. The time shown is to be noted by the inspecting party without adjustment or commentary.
2:02
